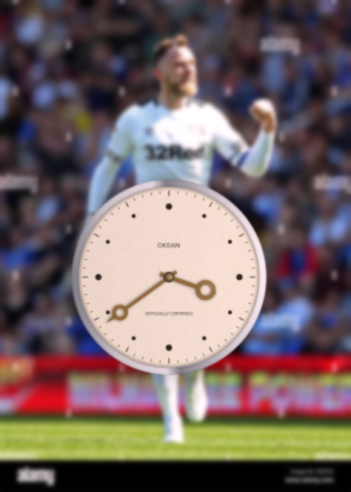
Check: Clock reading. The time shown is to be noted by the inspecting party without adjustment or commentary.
3:39
